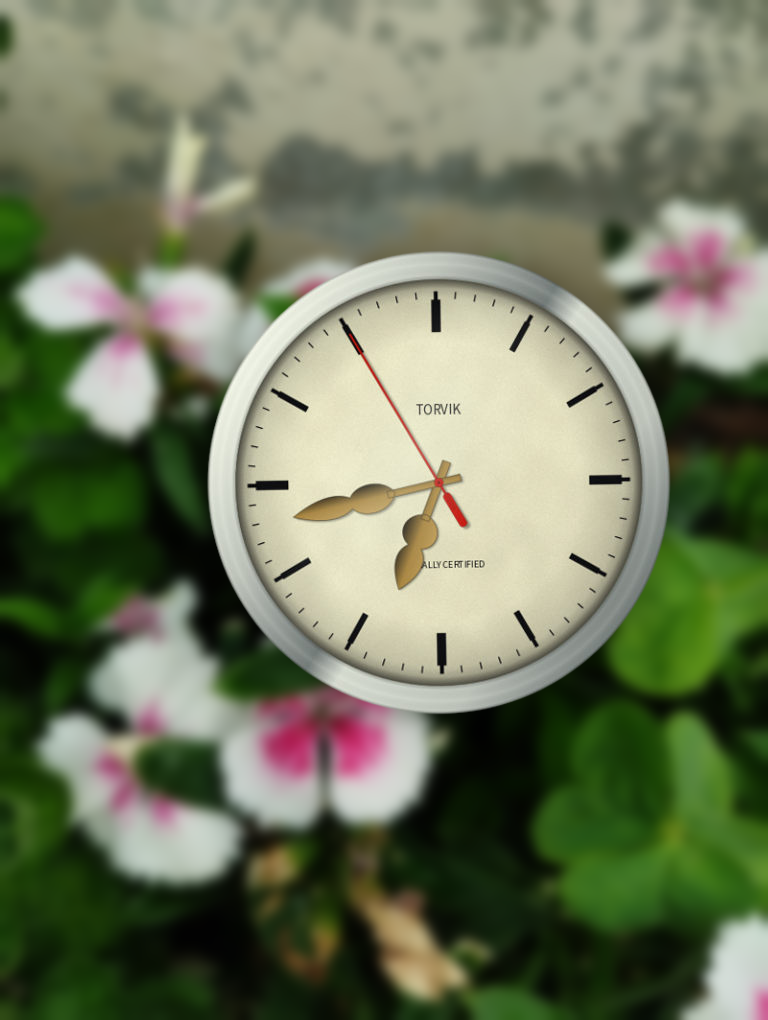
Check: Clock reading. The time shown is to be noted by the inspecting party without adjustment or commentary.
6:42:55
